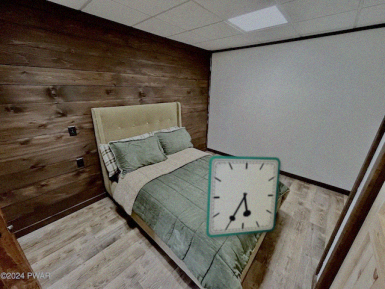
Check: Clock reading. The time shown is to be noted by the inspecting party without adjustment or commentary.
5:35
